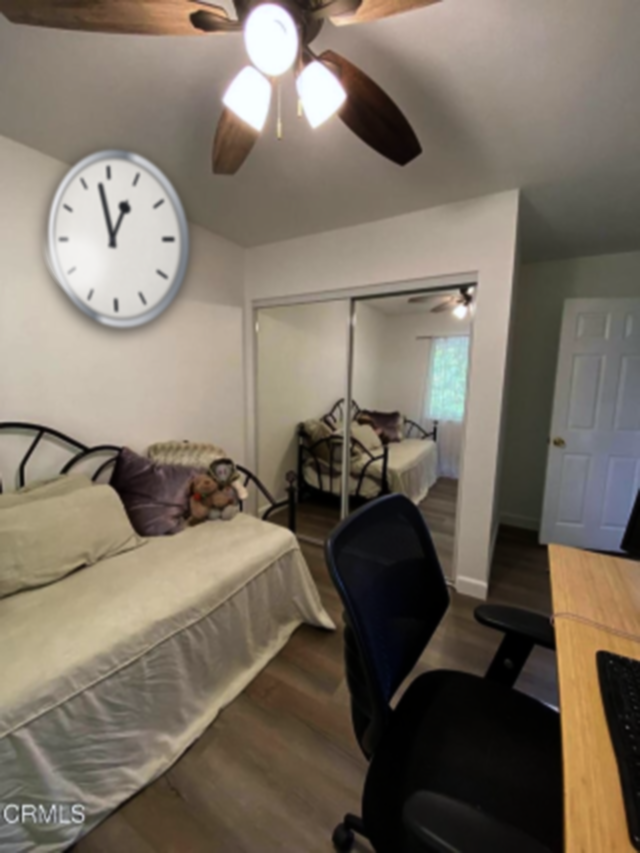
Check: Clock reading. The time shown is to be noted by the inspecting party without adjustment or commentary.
12:58
